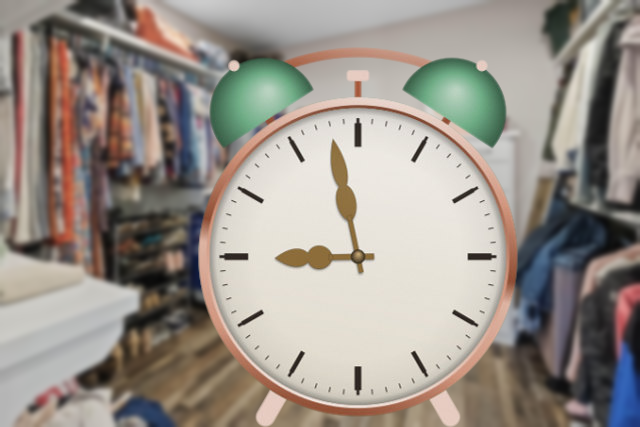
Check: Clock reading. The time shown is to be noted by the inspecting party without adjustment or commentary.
8:58
